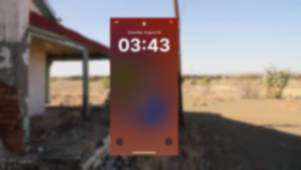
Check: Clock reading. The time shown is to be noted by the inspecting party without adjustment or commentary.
3:43
